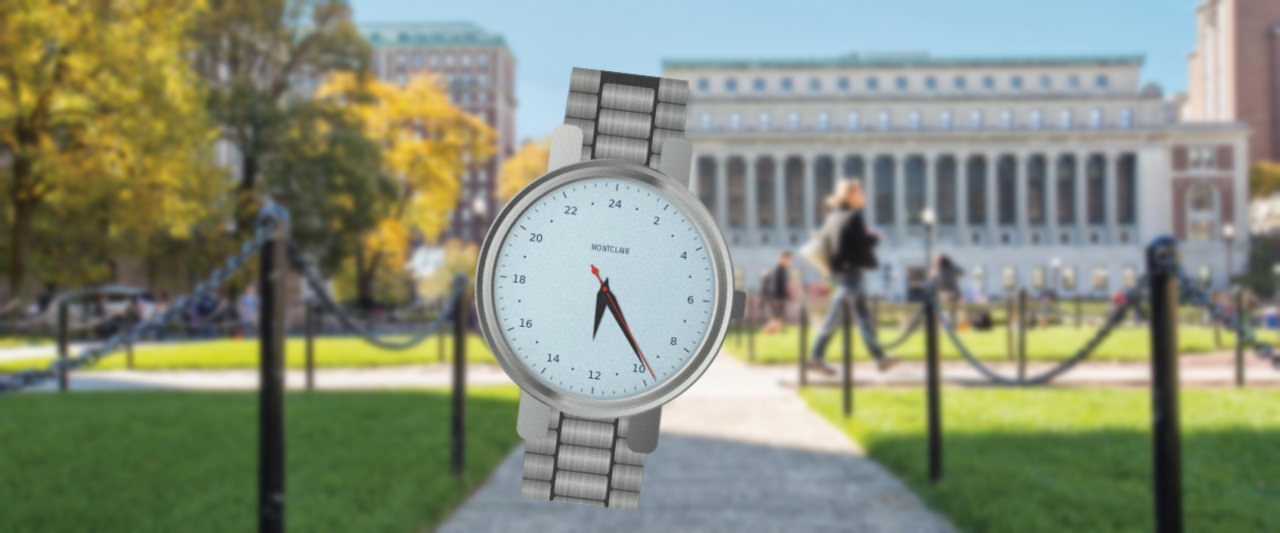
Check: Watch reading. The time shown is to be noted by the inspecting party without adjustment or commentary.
12:24:24
